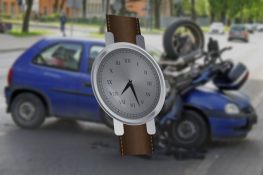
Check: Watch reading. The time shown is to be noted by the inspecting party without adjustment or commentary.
7:27
